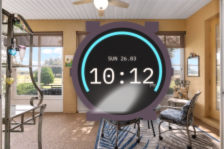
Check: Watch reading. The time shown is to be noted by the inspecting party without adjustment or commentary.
10:12
